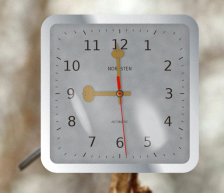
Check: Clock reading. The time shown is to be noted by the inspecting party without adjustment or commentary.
8:59:29
